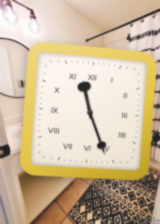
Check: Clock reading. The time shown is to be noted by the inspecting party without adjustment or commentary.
11:26
